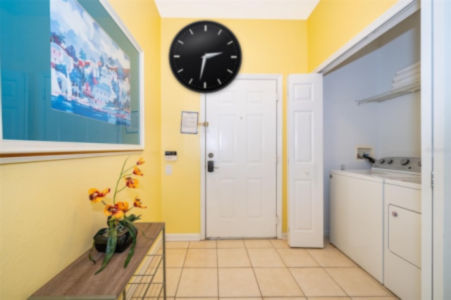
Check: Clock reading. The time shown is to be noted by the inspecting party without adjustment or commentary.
2:32
